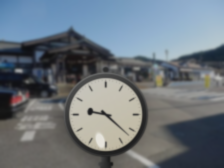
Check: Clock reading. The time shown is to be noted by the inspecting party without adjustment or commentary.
9:22
